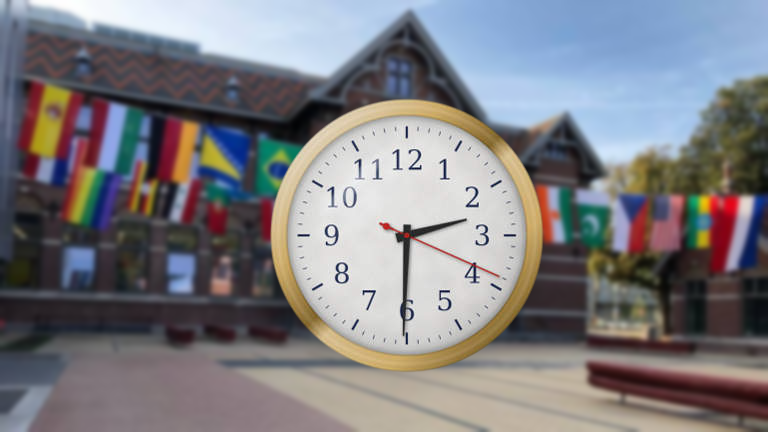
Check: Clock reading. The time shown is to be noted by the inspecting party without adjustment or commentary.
2:30:19
